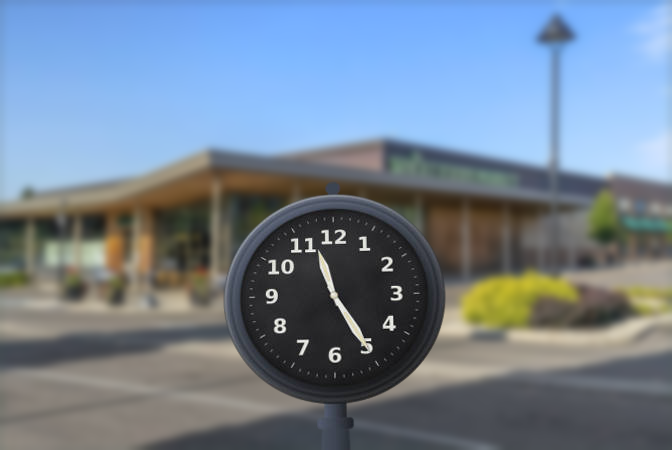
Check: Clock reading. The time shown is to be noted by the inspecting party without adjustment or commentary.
11:25
